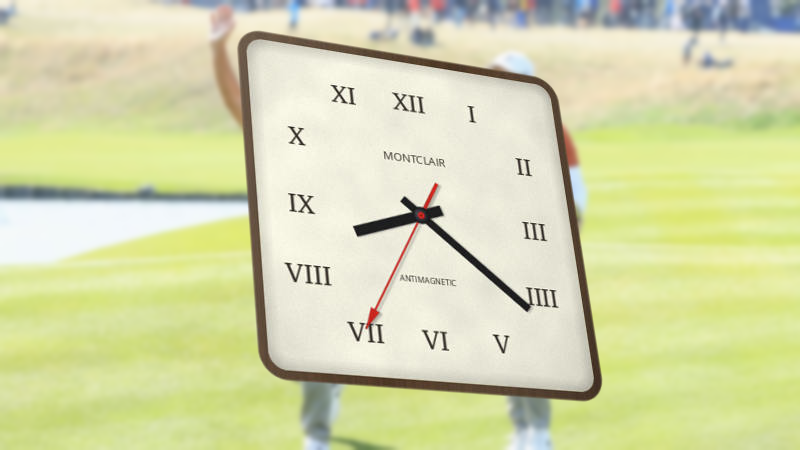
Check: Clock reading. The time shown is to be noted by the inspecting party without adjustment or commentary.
8:21:35
